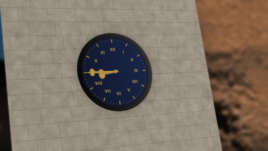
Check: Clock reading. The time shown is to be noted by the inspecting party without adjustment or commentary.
8:45
